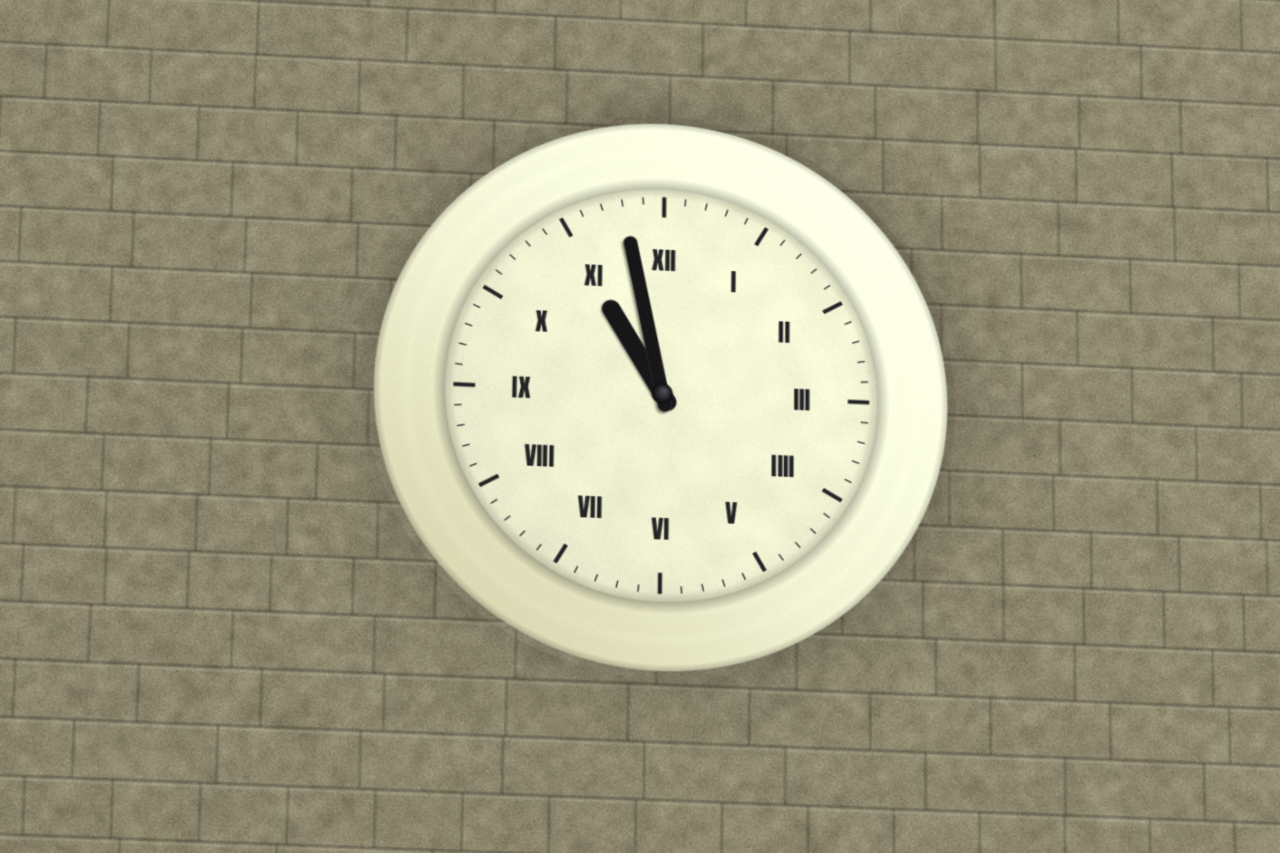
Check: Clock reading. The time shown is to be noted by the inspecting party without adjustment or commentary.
10:58
